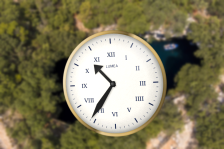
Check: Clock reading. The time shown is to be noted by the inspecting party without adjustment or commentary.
10:36
